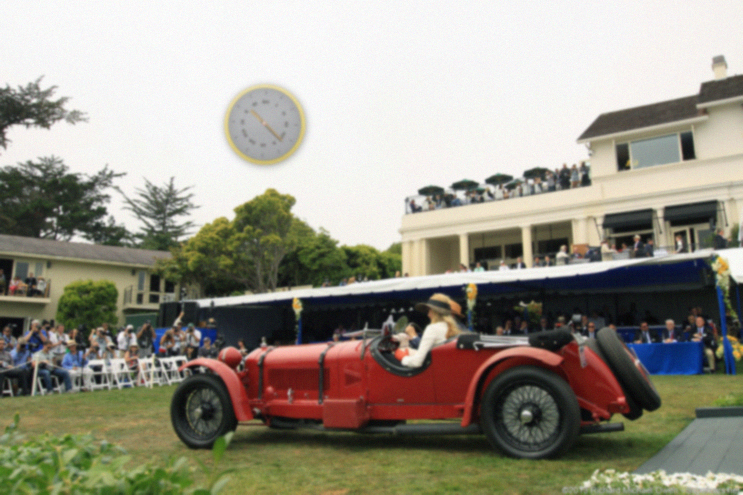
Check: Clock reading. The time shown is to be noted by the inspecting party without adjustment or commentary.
10:22
